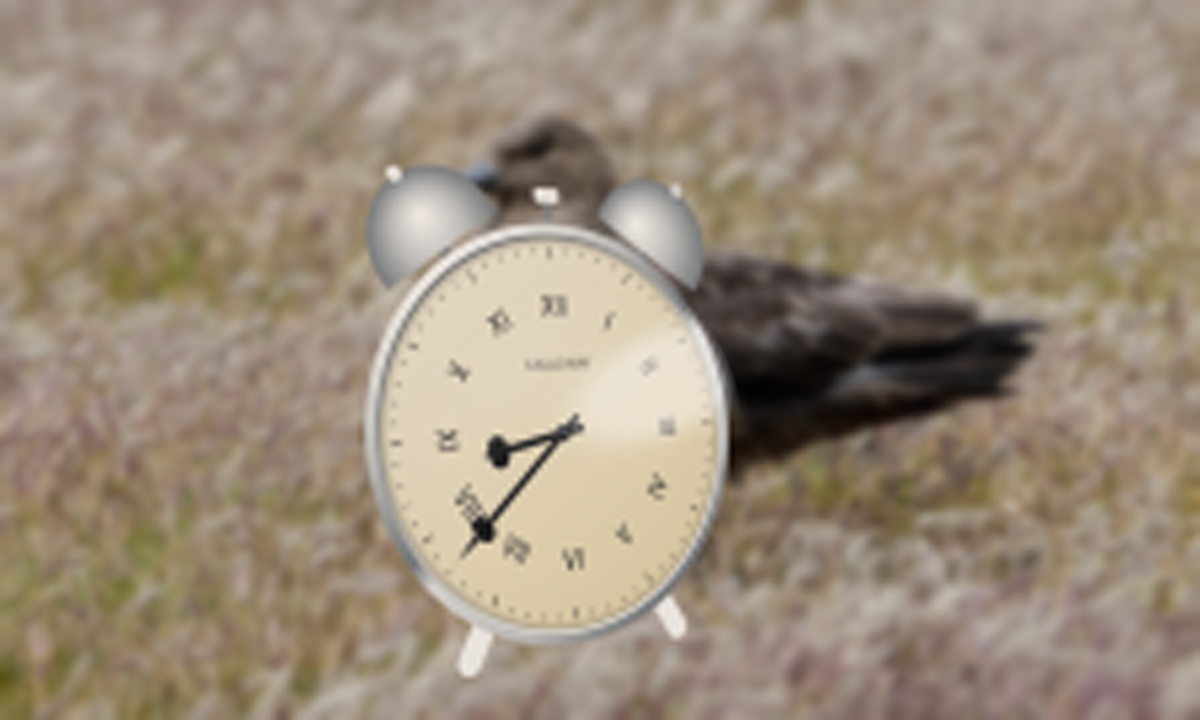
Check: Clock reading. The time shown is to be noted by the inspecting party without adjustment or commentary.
8:38
